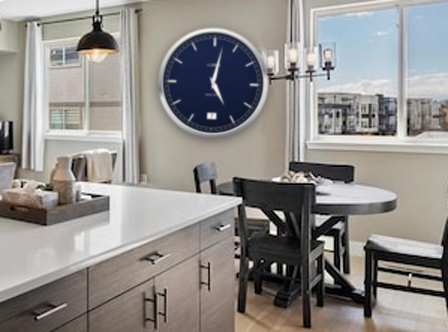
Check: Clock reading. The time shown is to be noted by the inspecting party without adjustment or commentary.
5:02
